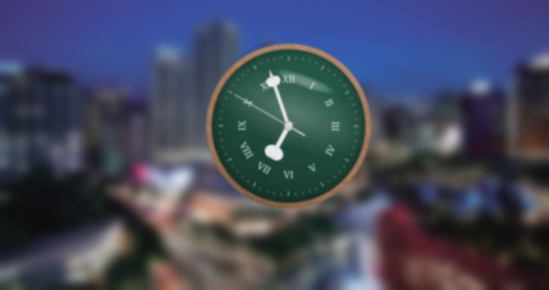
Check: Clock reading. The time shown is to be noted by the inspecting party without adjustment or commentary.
6:56:50
